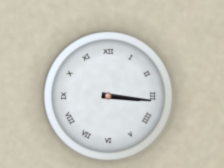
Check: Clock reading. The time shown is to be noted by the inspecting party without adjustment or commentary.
3:16
